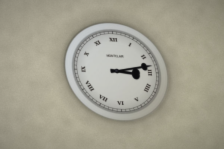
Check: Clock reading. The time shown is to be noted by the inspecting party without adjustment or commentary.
3:13
